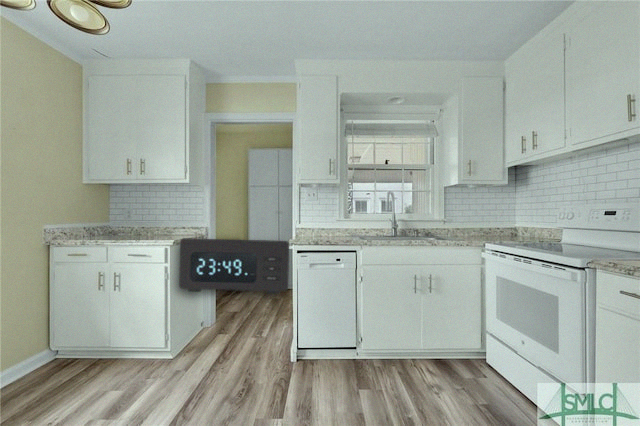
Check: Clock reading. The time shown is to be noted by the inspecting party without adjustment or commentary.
23:49
